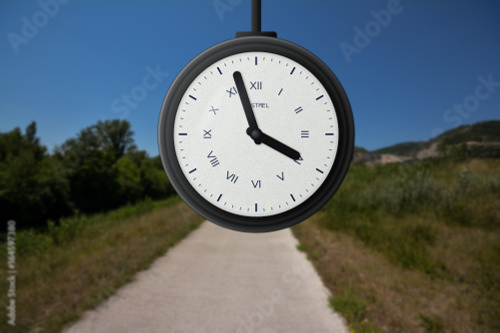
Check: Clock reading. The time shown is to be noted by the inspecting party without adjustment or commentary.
3:57
